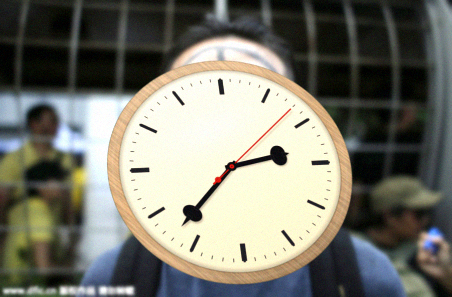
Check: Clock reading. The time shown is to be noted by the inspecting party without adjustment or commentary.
2:37:08
